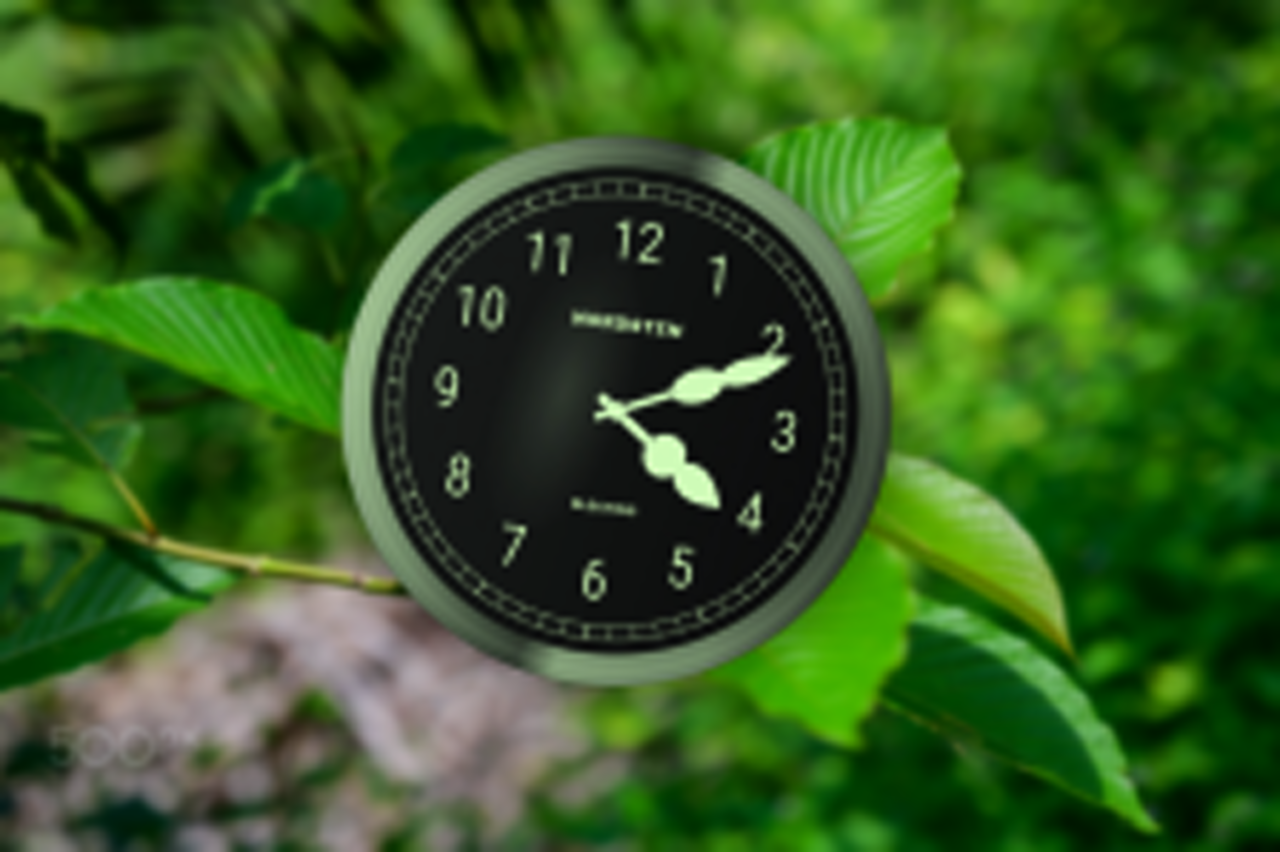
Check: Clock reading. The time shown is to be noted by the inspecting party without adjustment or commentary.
4:11
